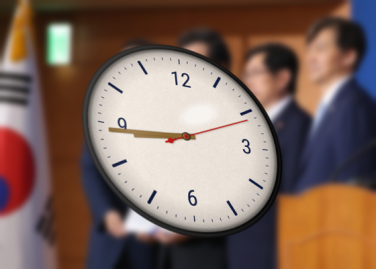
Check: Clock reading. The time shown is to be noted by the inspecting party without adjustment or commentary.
8:44:11
